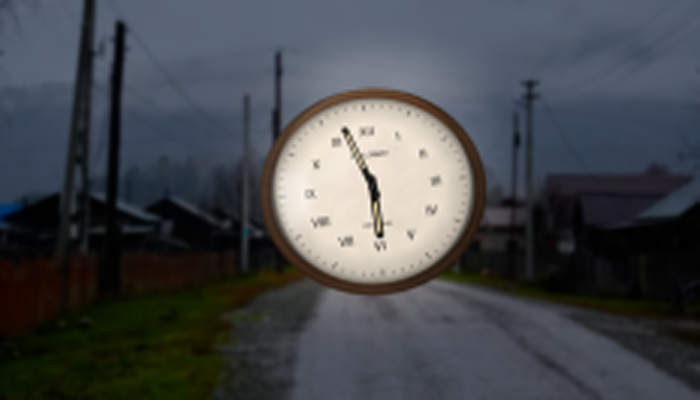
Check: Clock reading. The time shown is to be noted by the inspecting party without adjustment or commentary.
5:57
